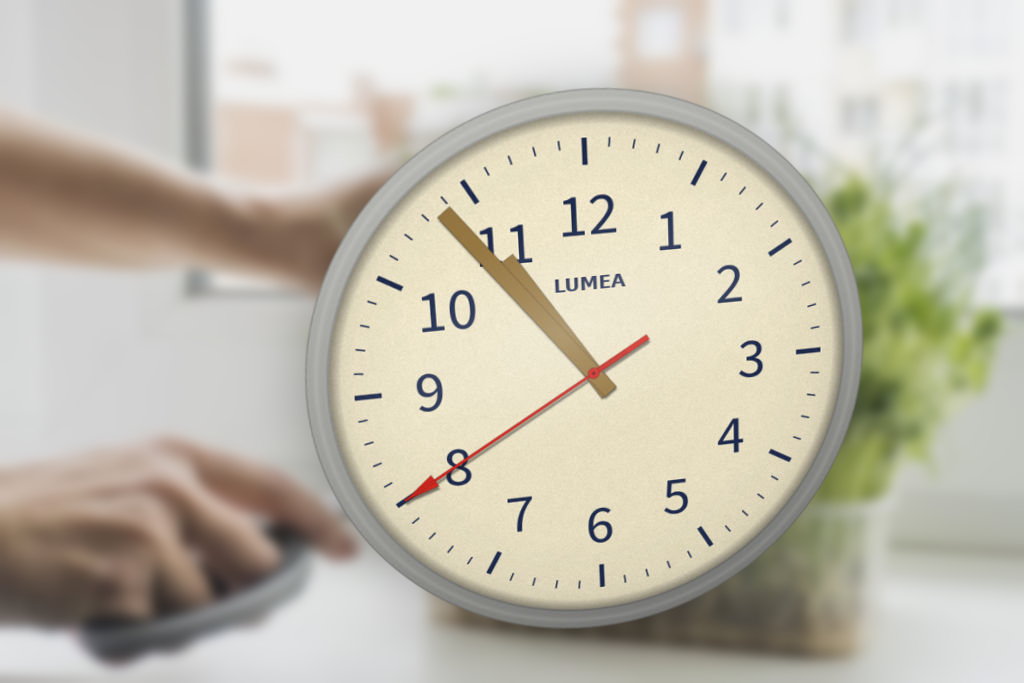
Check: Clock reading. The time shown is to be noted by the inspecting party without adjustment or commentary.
10:53:40
